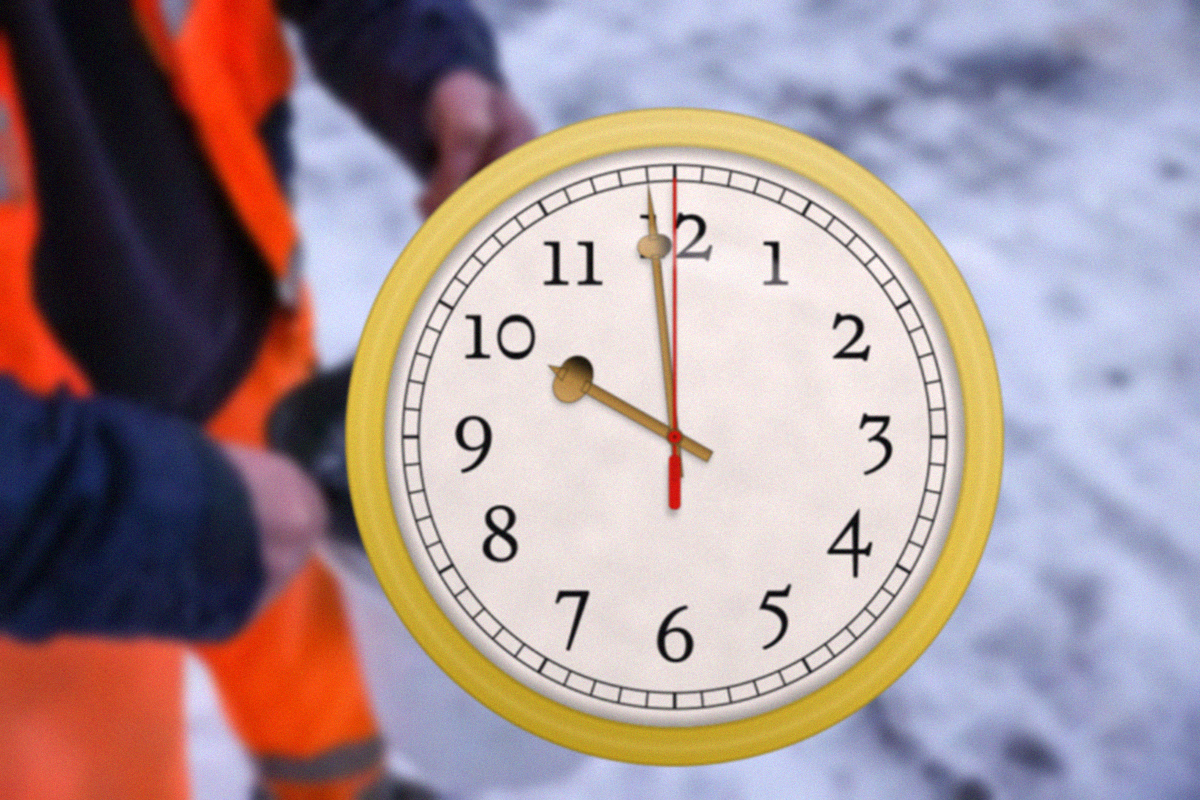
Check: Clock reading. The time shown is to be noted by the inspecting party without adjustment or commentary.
9:59:00
